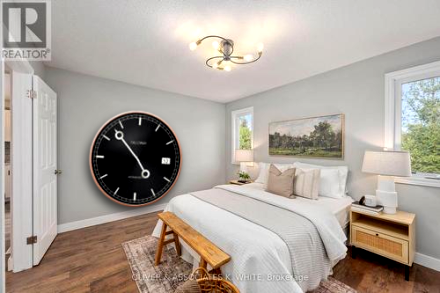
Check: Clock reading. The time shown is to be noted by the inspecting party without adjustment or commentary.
4:53
